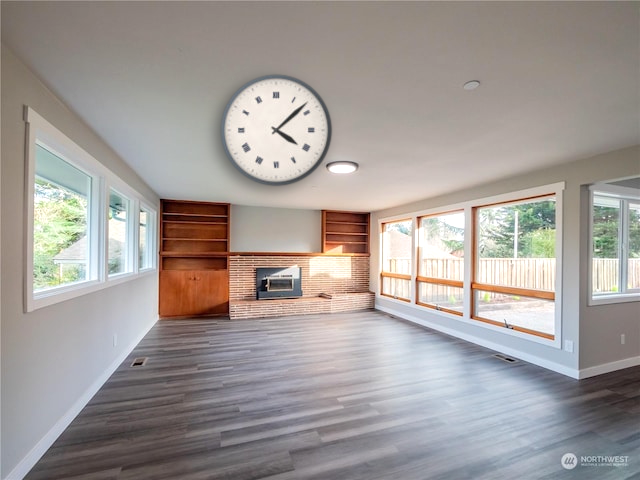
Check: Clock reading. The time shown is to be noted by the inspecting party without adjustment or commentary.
4:08
